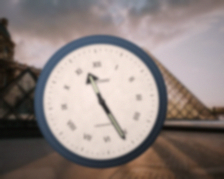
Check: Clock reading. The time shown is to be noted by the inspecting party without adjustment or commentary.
11:26
